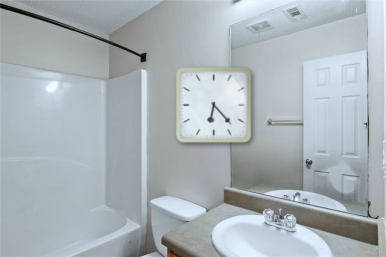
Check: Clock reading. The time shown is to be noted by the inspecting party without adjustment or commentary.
6:23
